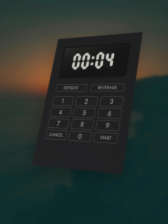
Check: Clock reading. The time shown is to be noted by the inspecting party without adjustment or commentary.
0:04
